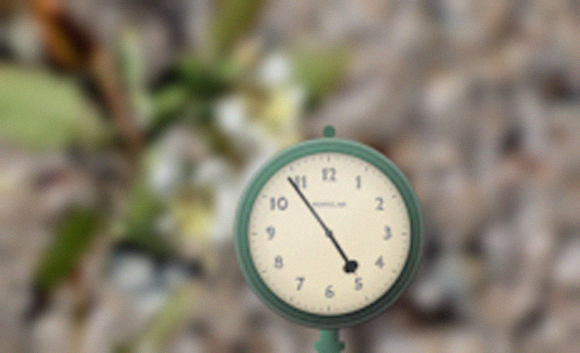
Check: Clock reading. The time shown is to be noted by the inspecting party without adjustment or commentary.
4:54
